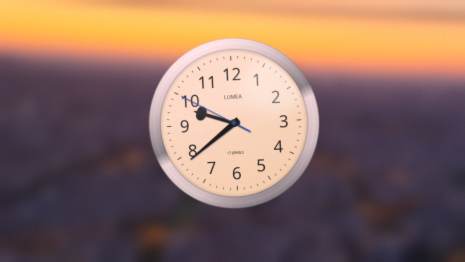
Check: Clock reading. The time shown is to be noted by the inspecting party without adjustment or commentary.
9:38:50
